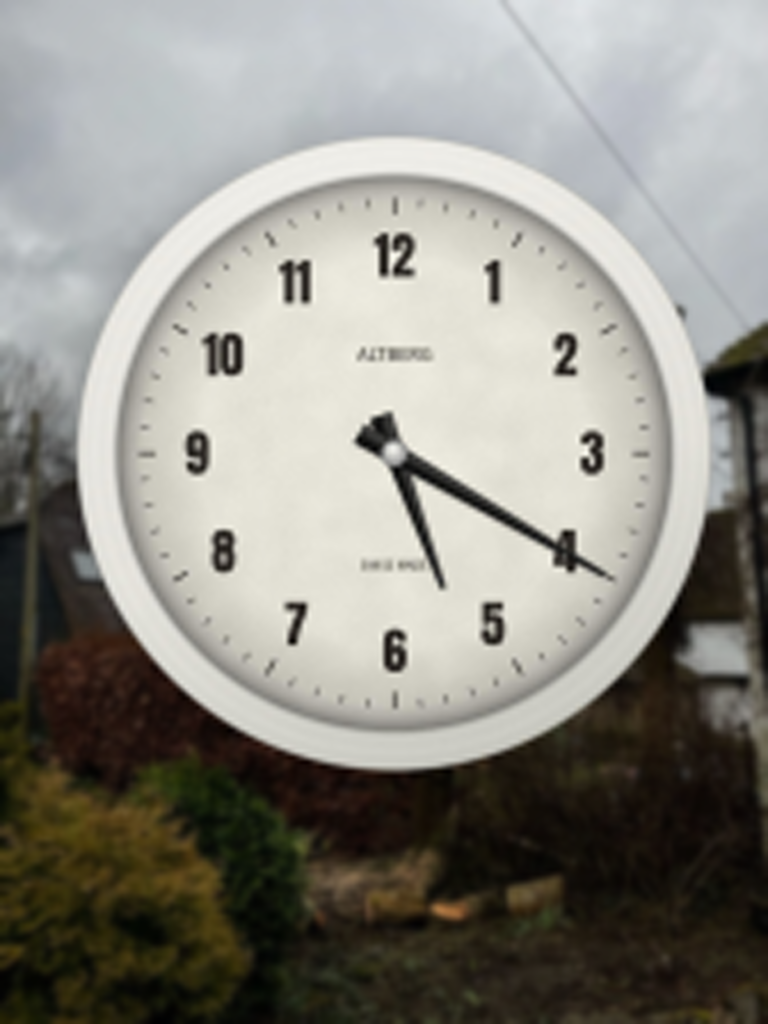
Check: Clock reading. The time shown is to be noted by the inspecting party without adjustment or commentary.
5:20
